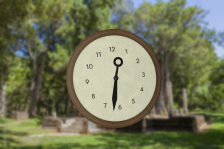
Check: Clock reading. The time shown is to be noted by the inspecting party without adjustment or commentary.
12:32
